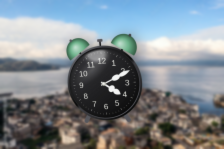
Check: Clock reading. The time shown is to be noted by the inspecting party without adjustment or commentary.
4:11
